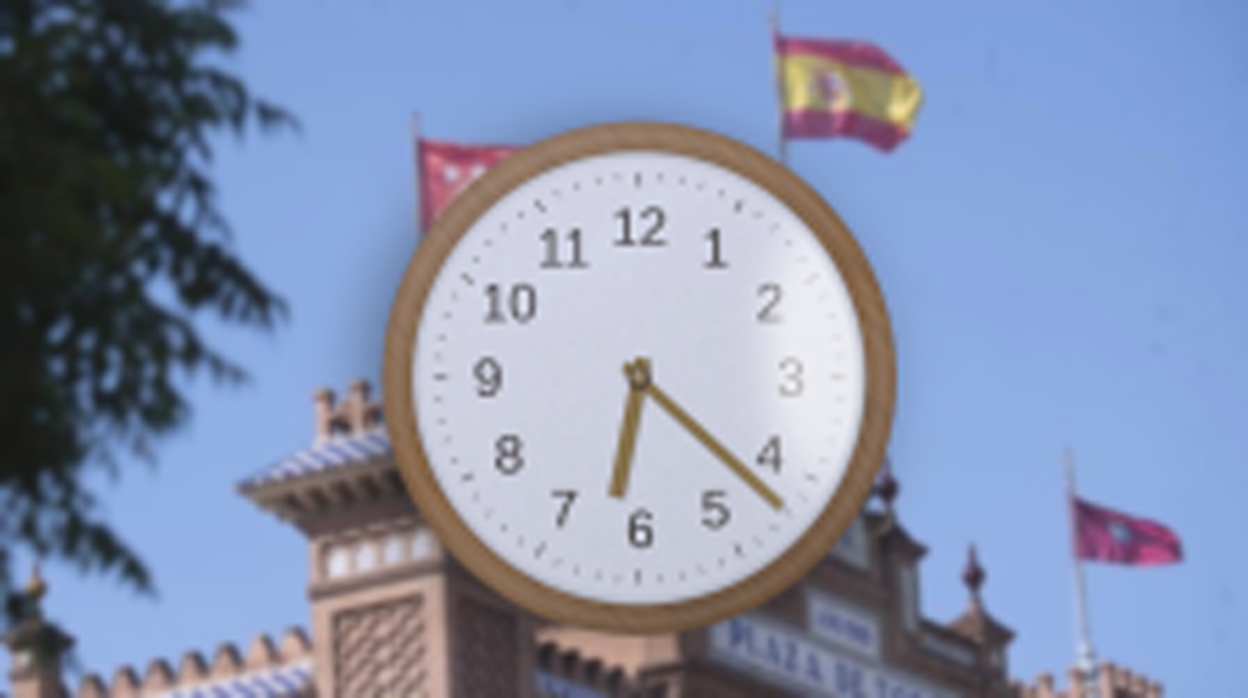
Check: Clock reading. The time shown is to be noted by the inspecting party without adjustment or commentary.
6:22
